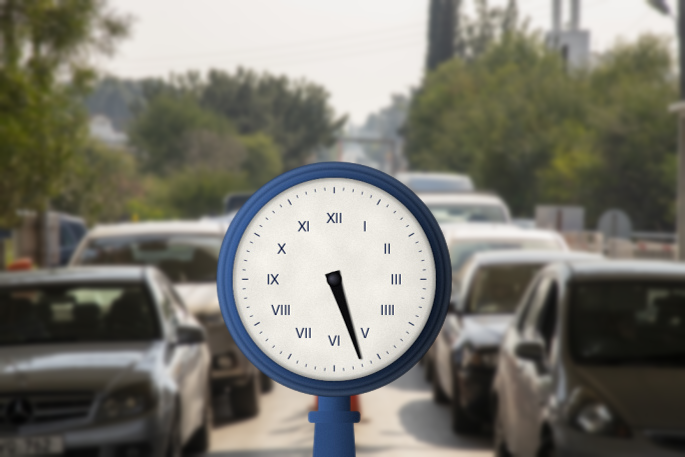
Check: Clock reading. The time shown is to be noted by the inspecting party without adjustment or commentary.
5:27
